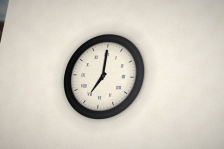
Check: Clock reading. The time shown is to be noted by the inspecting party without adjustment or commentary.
7:00
